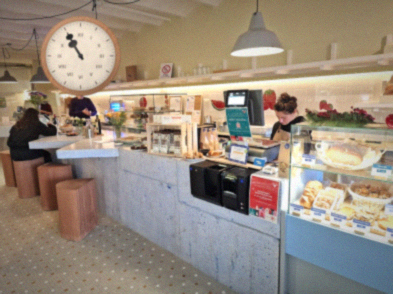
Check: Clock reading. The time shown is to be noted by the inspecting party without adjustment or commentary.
10:55
